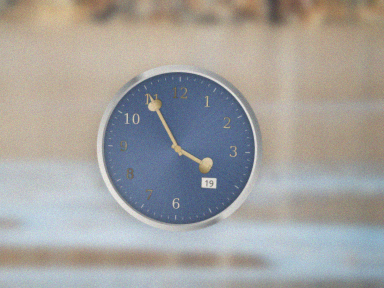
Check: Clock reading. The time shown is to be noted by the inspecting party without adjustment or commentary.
3:55
